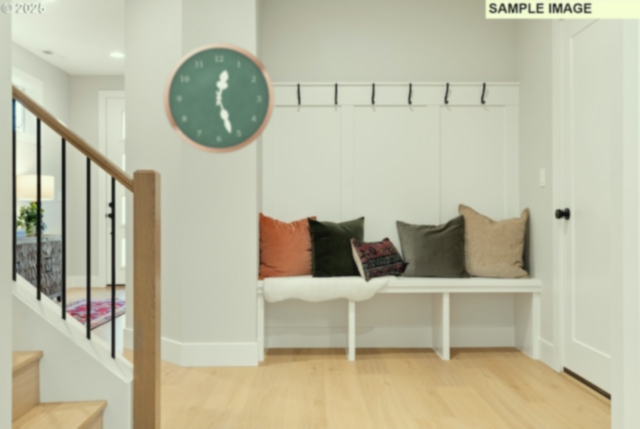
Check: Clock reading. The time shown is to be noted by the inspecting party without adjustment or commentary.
12:27
